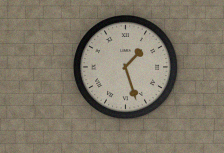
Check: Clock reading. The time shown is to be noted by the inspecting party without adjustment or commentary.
1:27
